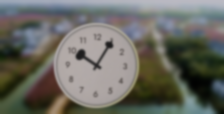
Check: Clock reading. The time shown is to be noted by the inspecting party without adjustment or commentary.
10:05
